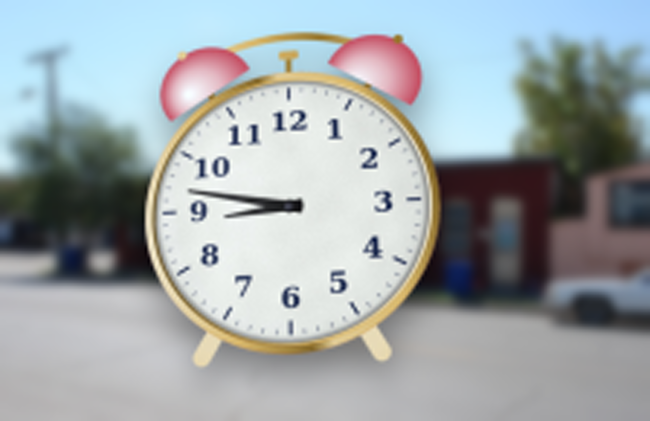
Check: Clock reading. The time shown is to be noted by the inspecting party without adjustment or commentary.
8:47
